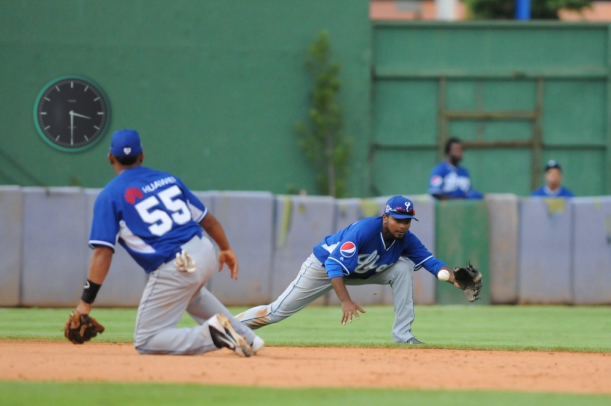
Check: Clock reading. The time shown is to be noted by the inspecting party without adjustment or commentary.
3:30
